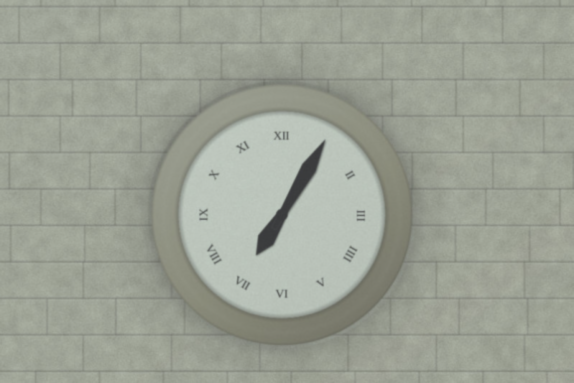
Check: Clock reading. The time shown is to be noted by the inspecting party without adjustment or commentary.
7:05
